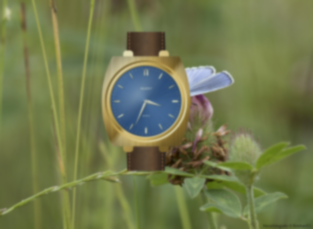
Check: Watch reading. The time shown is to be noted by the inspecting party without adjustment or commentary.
3:34
